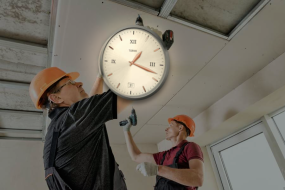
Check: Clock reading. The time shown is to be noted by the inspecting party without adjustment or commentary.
1:18
